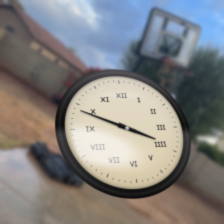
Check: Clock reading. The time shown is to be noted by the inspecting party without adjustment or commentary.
3:49
